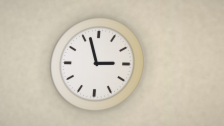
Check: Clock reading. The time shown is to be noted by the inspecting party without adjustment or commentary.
2:57
